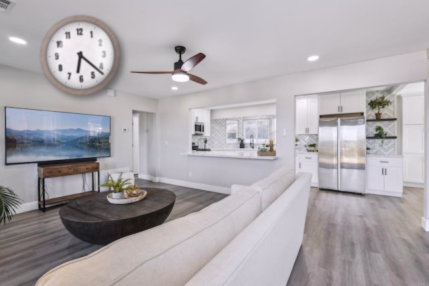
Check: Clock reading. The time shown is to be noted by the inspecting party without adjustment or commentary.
6:22
